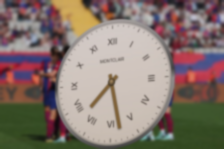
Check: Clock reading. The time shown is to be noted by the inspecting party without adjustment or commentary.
7:28
